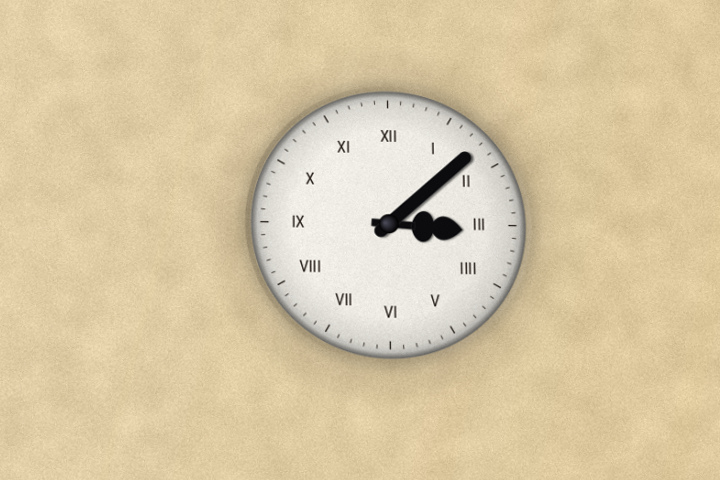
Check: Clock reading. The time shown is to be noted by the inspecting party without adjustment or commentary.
3:08
